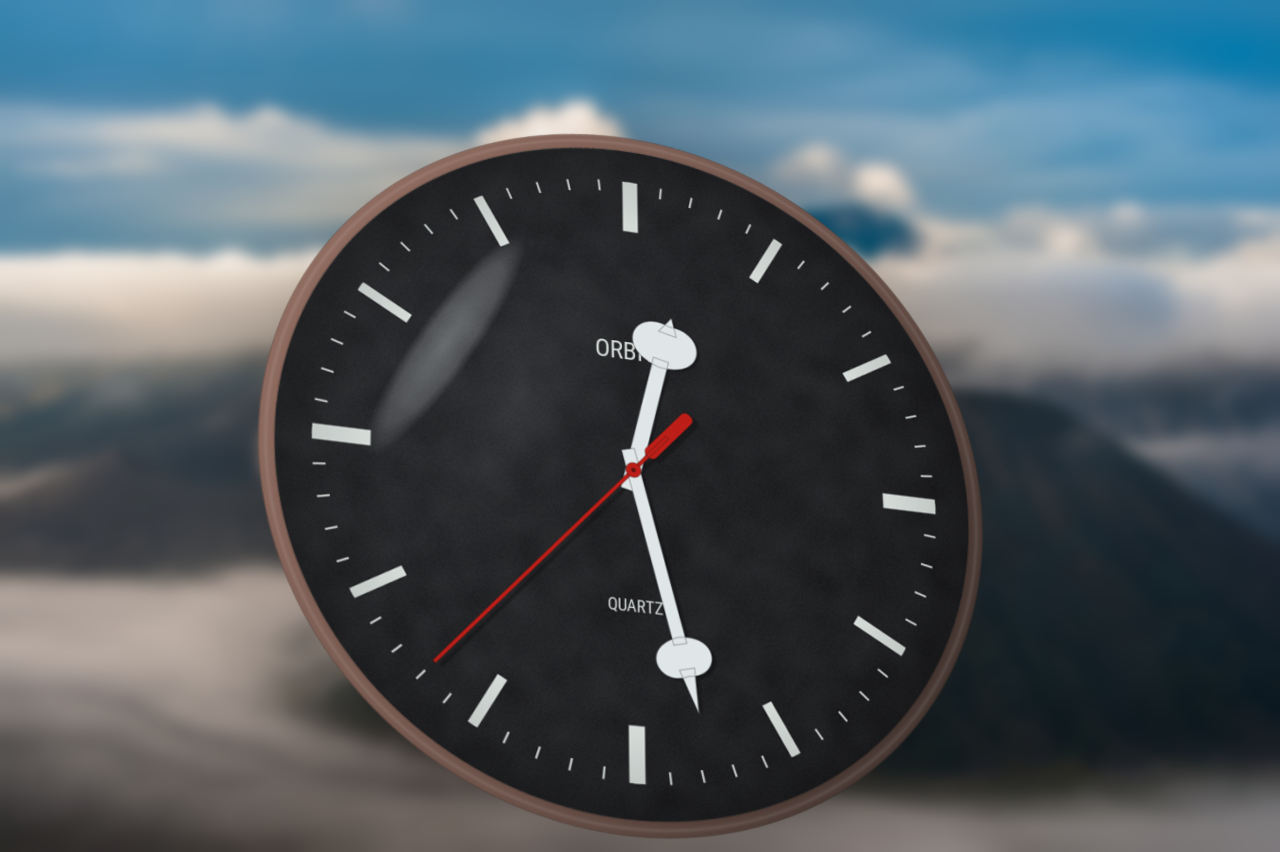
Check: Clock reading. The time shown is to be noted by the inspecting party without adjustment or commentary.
12:27:37
